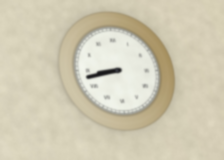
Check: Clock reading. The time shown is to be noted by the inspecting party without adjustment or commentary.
8:43
